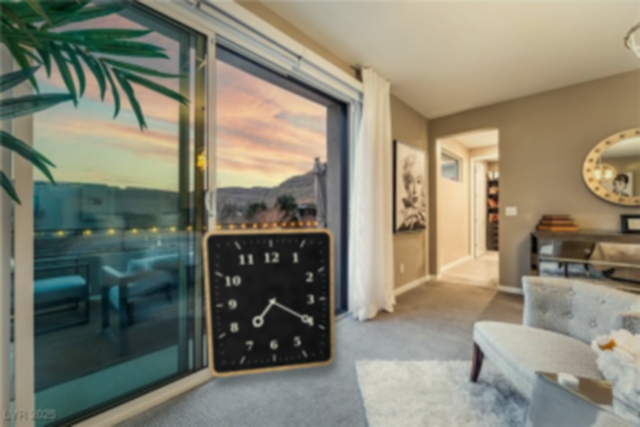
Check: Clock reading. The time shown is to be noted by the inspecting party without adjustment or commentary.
7:20
